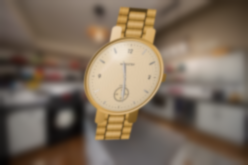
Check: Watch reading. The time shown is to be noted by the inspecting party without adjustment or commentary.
11:29
